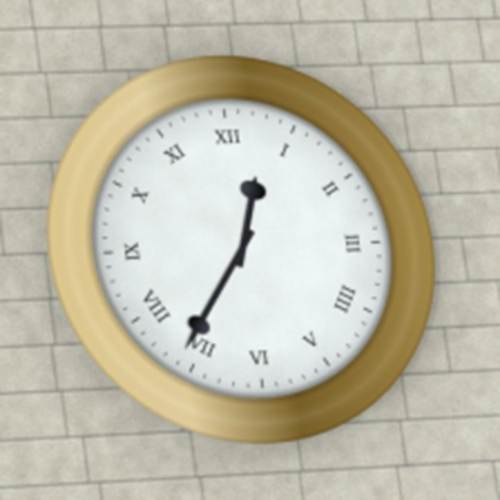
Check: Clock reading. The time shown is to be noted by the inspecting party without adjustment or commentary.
12:36
